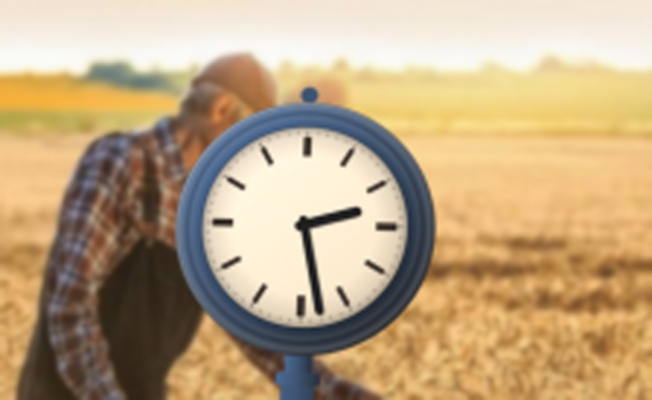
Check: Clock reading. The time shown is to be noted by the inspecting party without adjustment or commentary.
2:28
